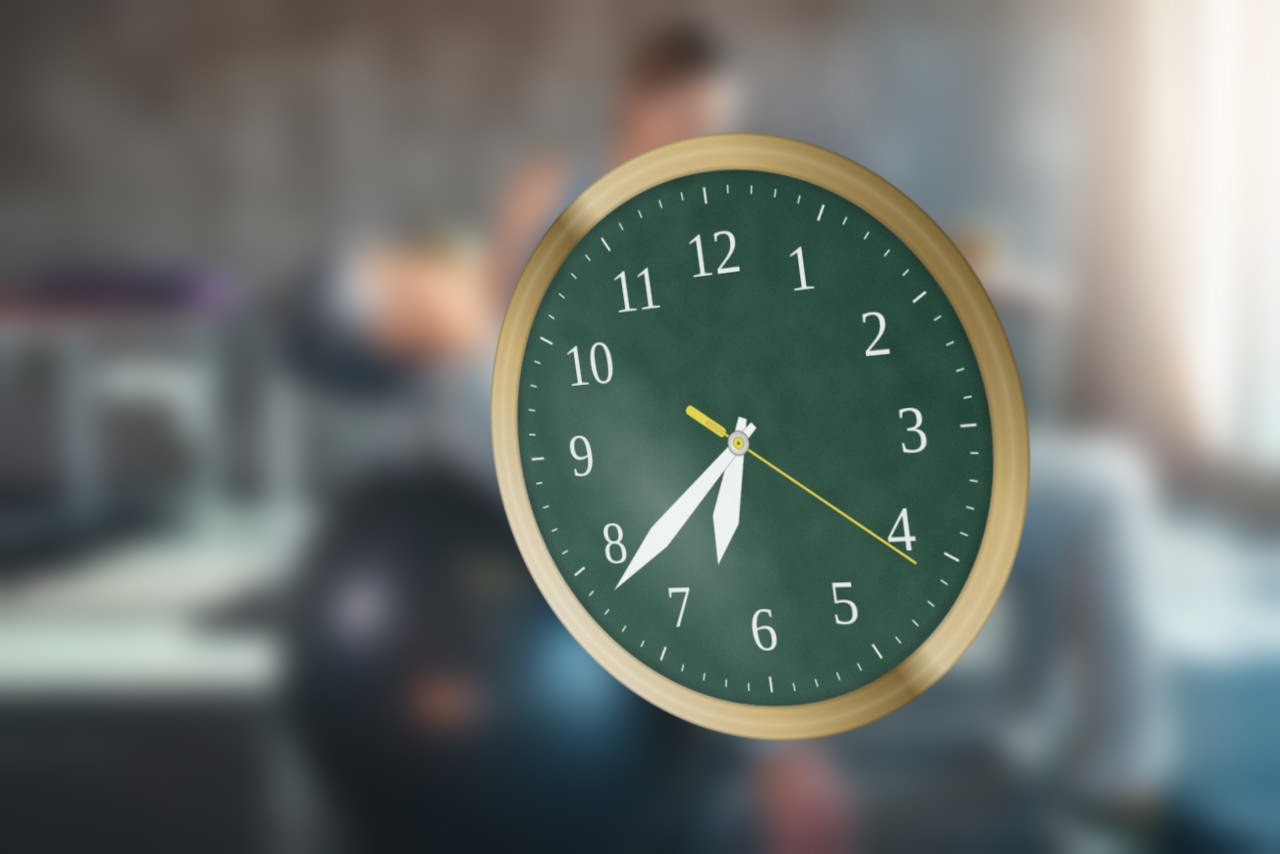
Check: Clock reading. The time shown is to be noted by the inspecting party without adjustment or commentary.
6:38:21
